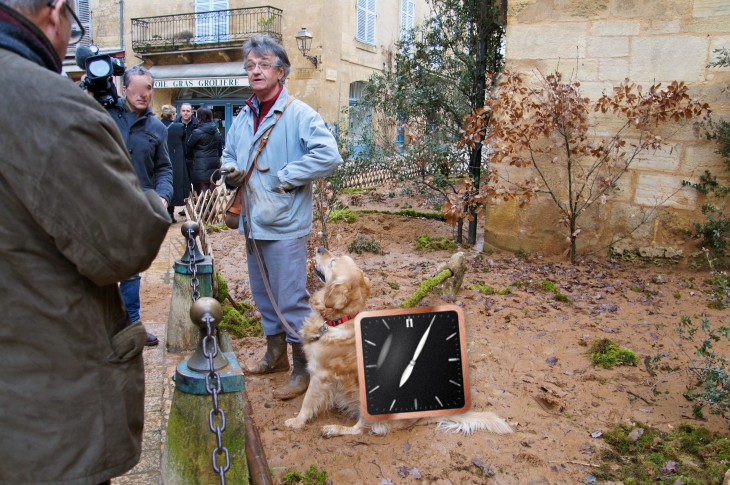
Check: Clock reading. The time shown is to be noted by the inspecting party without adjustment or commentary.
7:05
